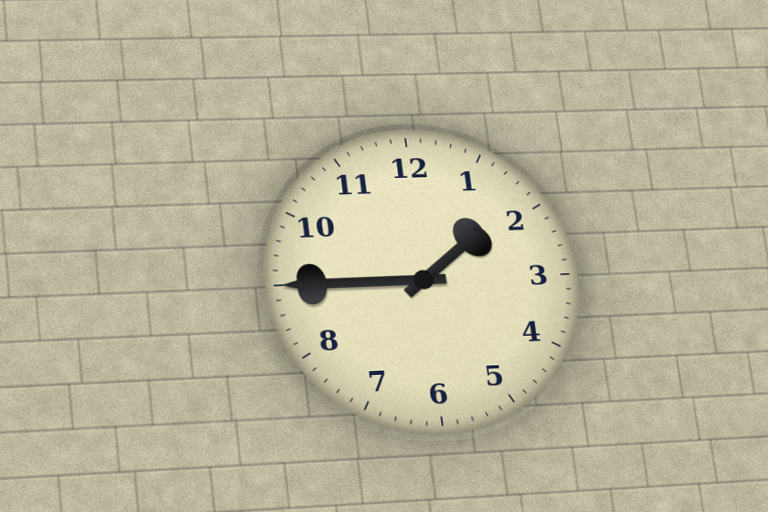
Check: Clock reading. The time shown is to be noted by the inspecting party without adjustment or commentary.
1:45
